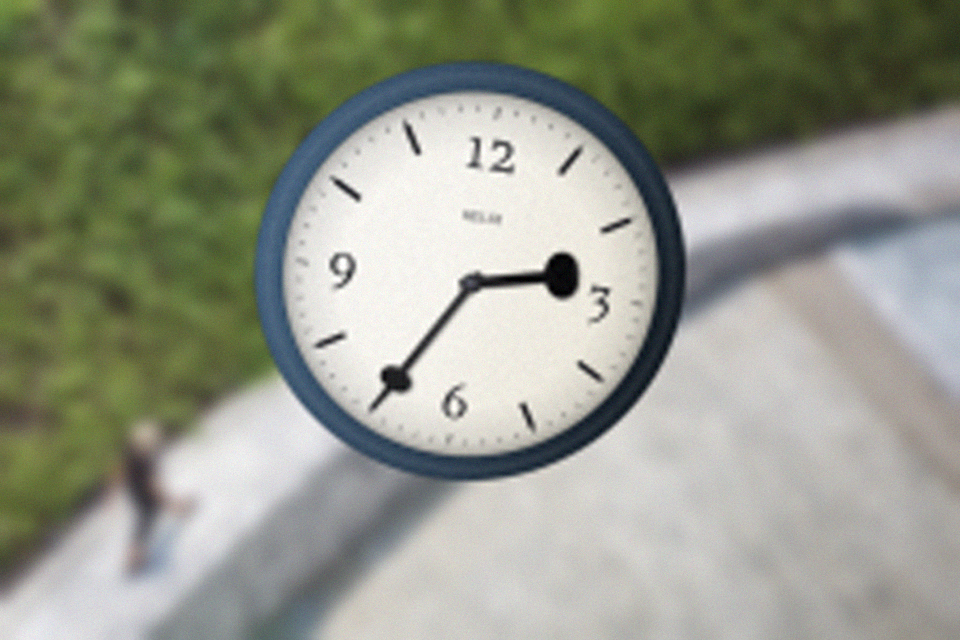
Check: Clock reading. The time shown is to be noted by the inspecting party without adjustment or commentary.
2:35
